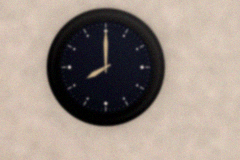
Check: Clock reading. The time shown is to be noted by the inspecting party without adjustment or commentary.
8:00
